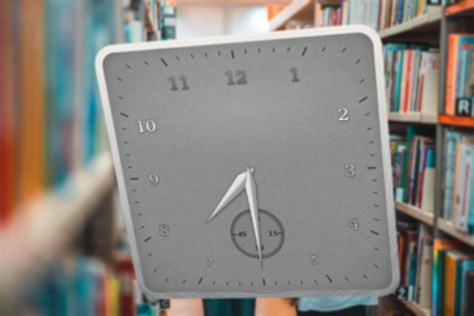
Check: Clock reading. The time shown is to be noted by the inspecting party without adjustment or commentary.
7:30
